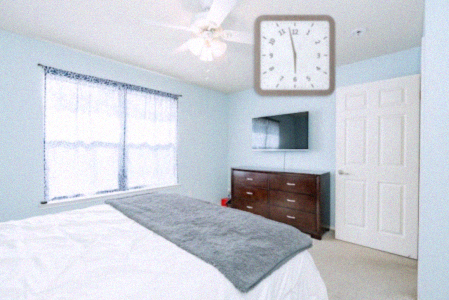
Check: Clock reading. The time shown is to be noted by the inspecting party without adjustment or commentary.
5:58
